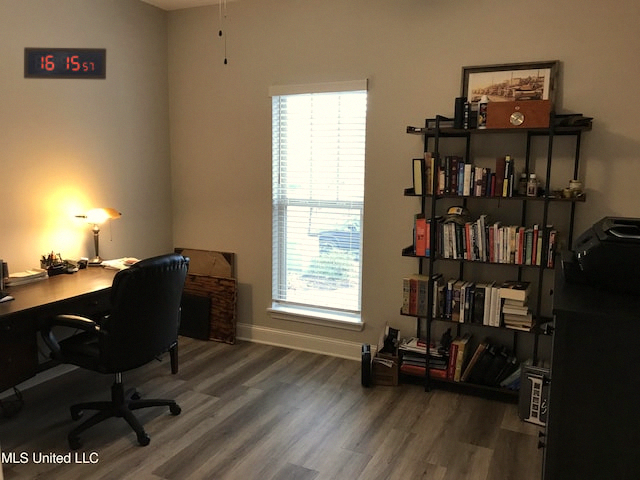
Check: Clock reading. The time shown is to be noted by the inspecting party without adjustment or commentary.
16:15
